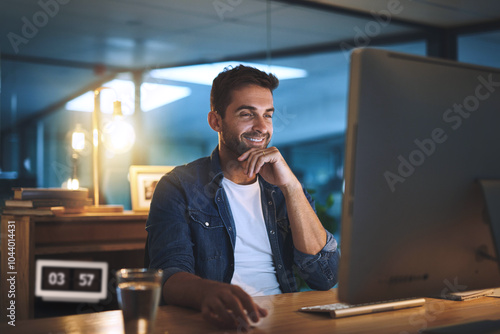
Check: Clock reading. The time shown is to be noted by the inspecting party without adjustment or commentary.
3:57
